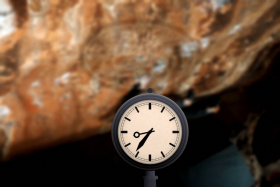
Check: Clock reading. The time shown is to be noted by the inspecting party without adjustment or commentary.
8:36
